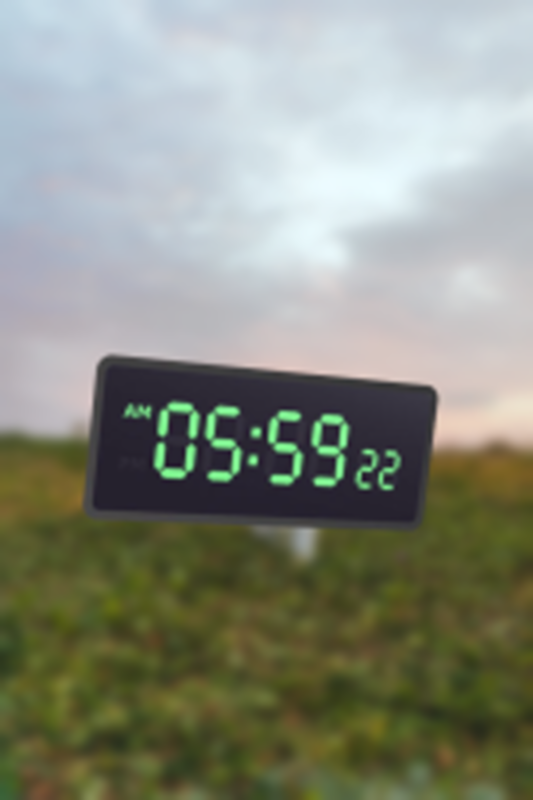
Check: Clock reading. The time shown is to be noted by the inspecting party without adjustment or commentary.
5:59:22
